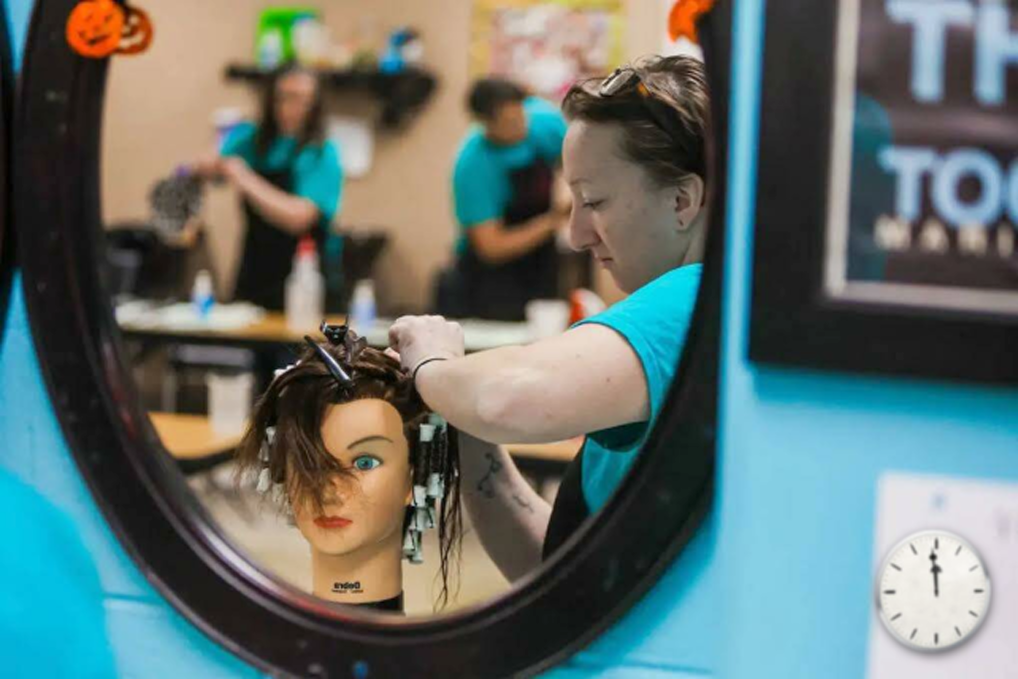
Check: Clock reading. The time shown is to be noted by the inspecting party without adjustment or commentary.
11:59
